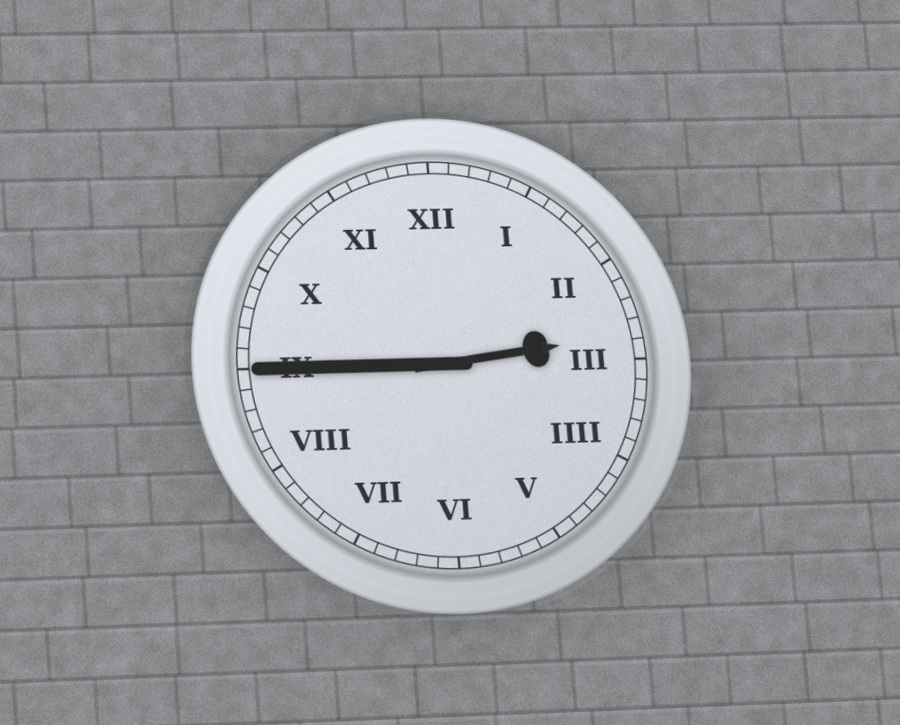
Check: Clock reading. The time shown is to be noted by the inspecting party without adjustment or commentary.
2:45
